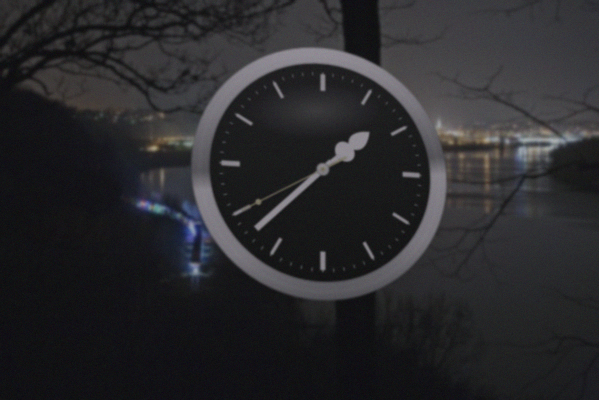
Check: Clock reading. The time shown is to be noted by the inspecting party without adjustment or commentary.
1:37:40
